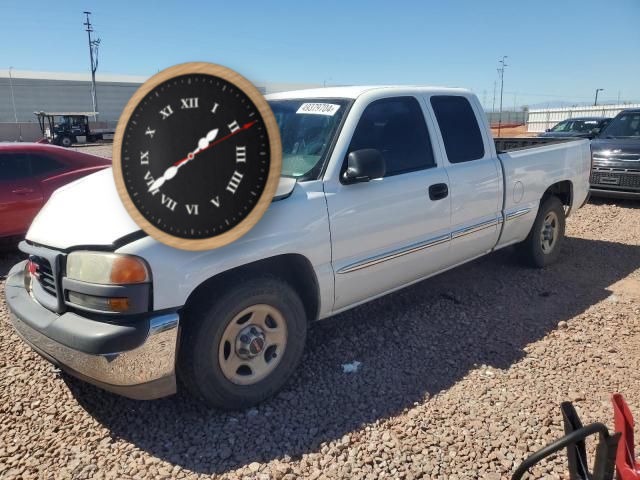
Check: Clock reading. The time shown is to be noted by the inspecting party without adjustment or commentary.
1:39:11
